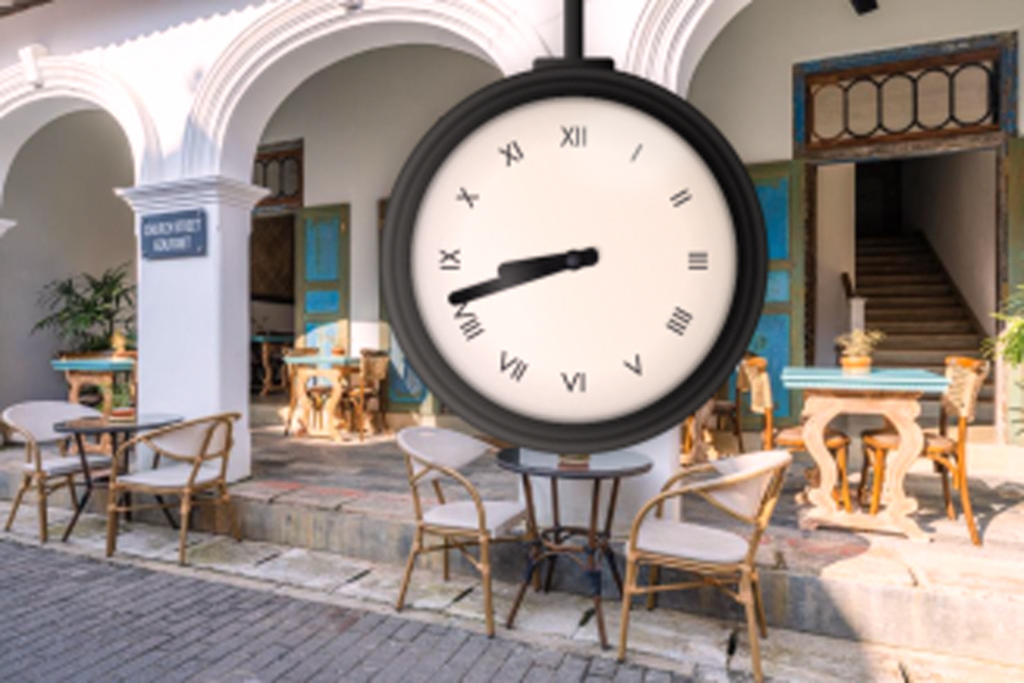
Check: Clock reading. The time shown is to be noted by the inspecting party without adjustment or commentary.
8:42
